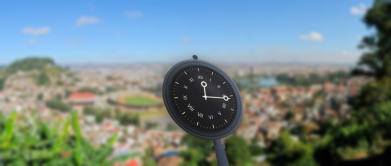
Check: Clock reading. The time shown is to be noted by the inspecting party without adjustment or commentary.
12:16
